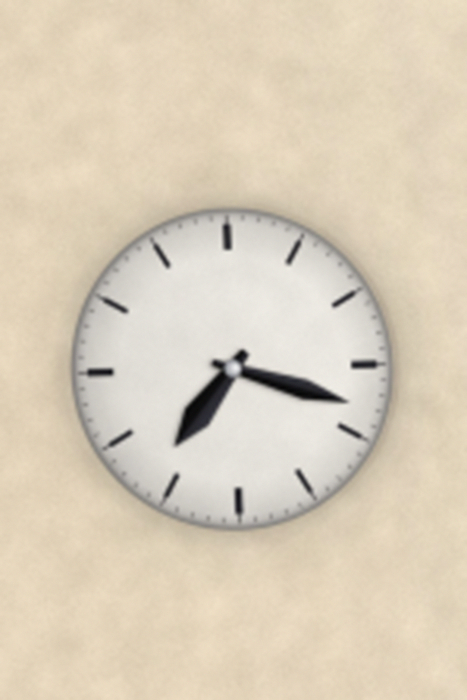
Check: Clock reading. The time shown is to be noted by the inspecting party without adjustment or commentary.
7:18
